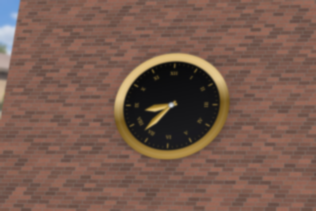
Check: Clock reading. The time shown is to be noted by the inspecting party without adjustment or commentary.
8:37
